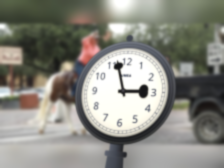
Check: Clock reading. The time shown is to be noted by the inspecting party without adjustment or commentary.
2:57
